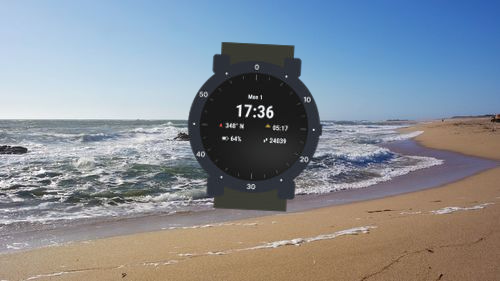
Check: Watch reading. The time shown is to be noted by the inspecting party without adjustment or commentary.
17:36
